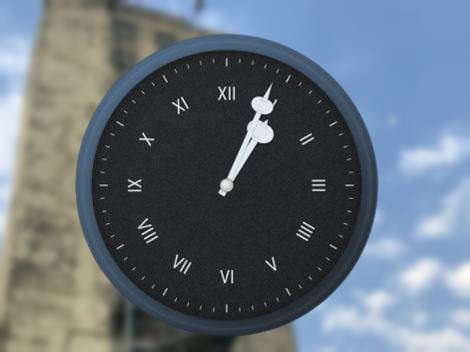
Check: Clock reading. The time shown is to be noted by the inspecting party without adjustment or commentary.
1:04
